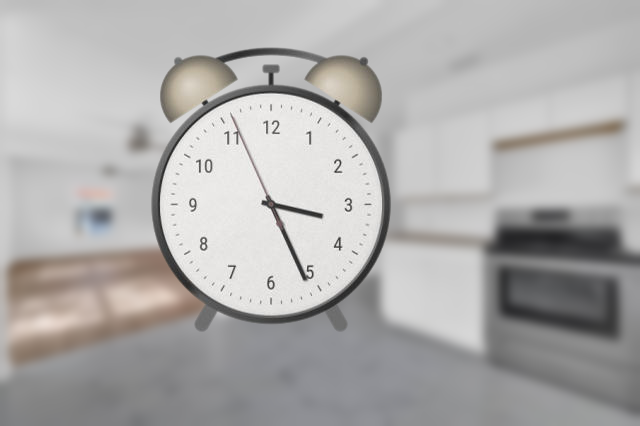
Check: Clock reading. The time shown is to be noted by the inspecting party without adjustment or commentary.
3:25:56
